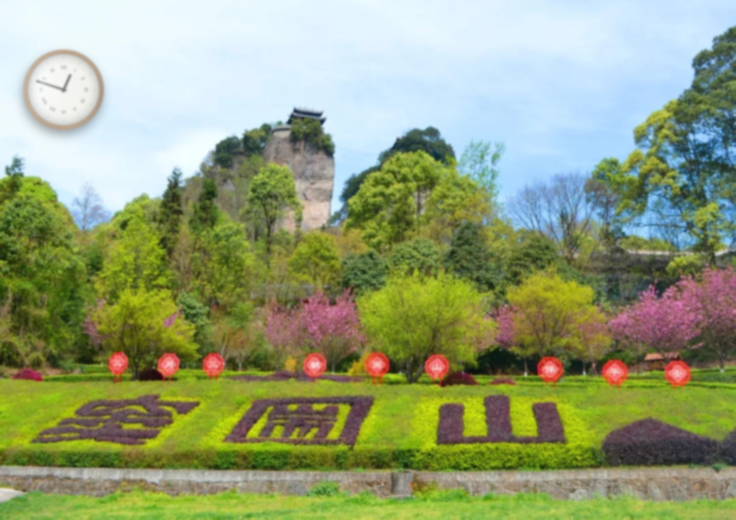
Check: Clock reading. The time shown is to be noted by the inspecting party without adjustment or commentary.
12:48
